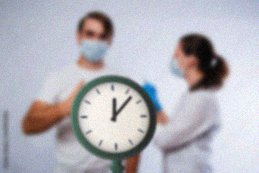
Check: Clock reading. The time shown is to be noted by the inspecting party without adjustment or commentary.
12:07
